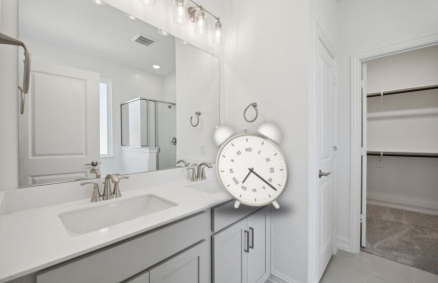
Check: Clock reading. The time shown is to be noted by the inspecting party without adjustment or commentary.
7:22
